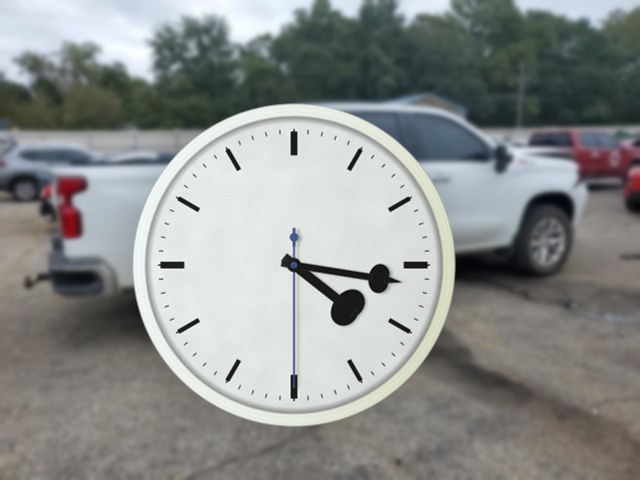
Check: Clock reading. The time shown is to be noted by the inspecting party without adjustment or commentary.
4:16:30
